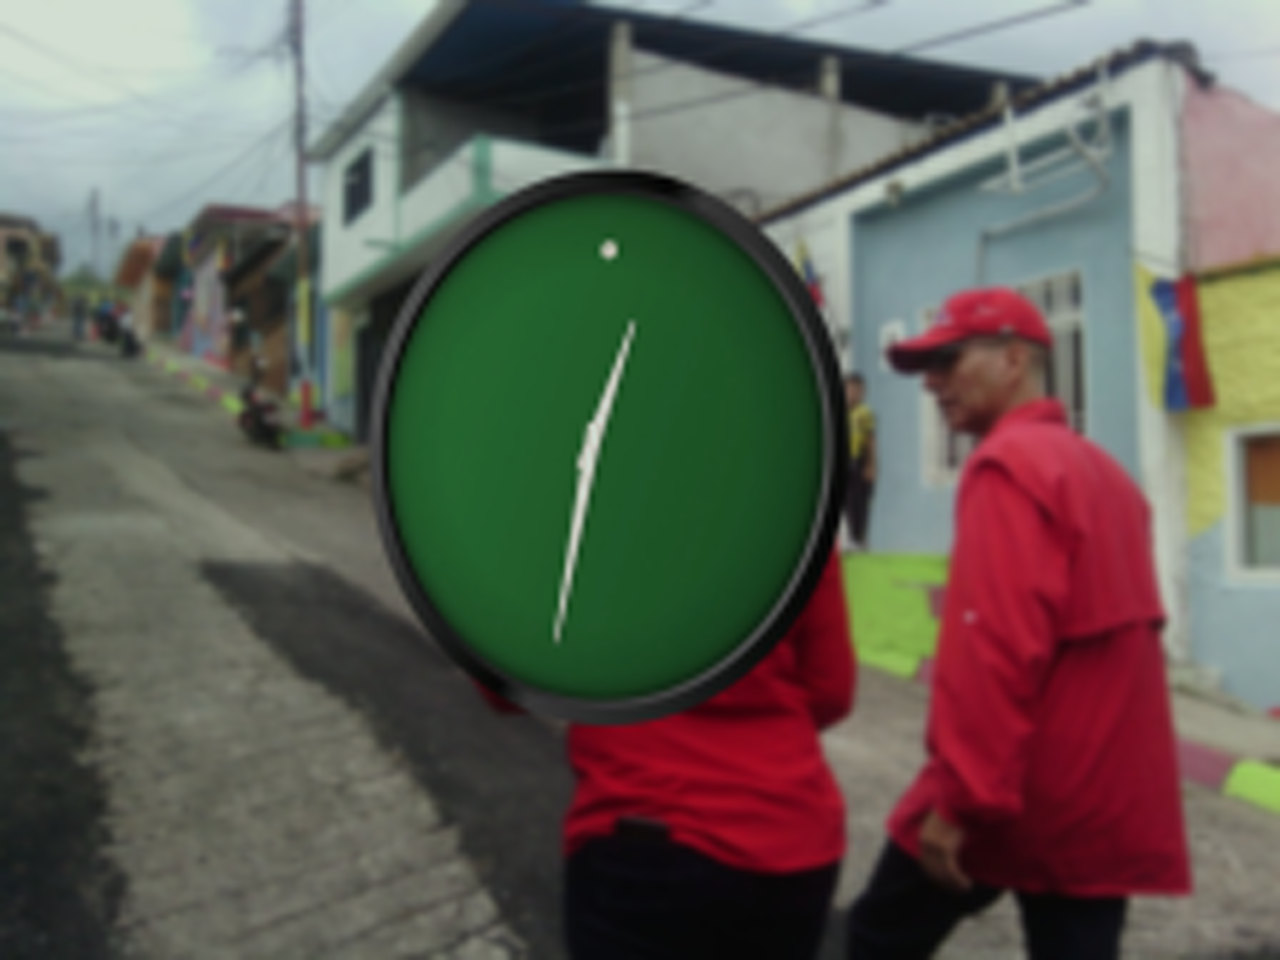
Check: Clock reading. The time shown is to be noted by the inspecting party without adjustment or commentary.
12:31
